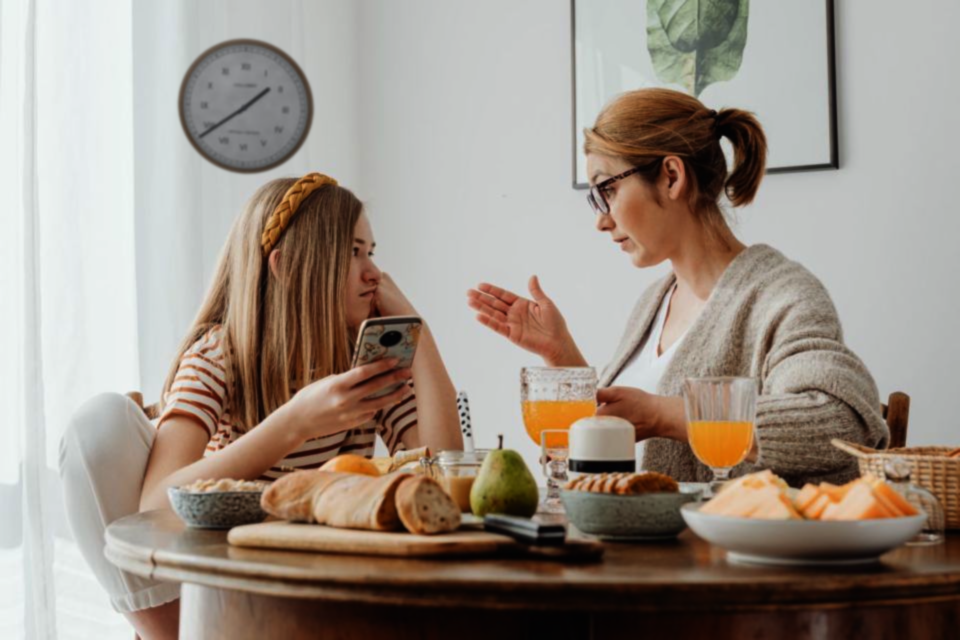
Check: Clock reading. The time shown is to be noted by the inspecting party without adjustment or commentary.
1:39
